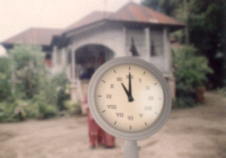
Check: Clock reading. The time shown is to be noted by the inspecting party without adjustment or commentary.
11:00
